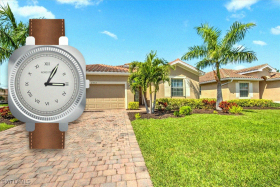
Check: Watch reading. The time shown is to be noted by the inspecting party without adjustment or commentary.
3:05
